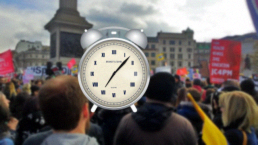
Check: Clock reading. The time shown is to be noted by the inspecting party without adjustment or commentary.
7:07
